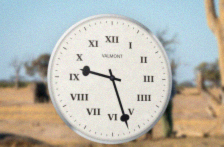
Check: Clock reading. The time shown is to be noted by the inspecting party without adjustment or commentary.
9:27
